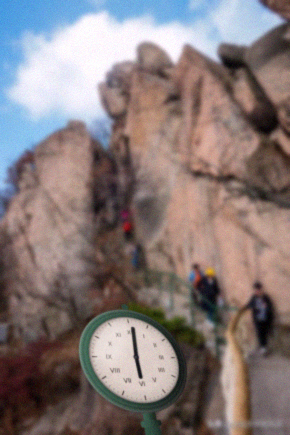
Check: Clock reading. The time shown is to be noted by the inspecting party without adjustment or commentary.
6:01
